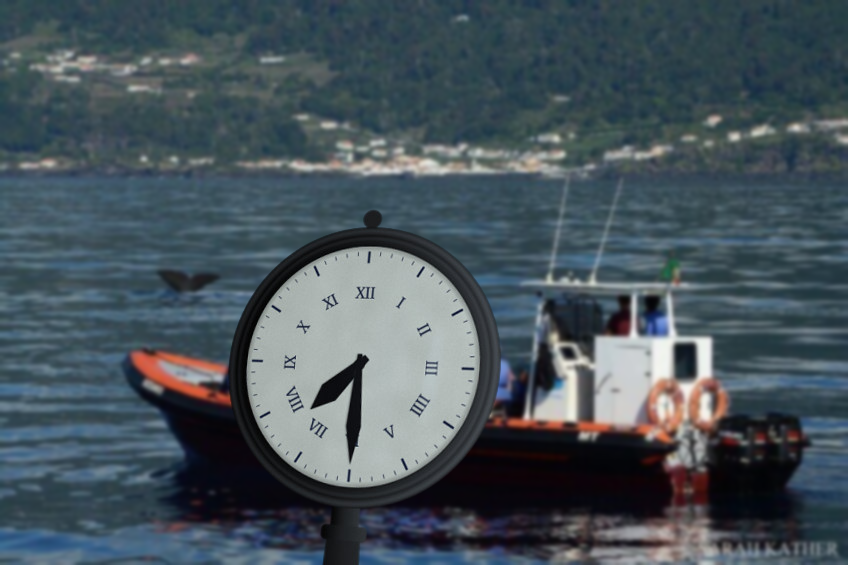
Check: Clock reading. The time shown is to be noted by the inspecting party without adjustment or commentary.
7:30
